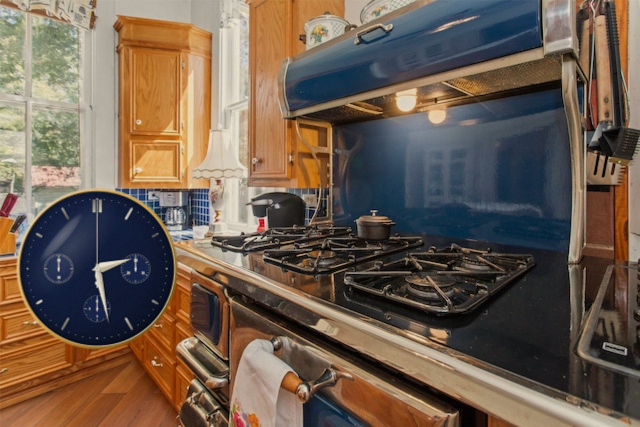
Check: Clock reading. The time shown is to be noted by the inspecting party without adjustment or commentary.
2:28
